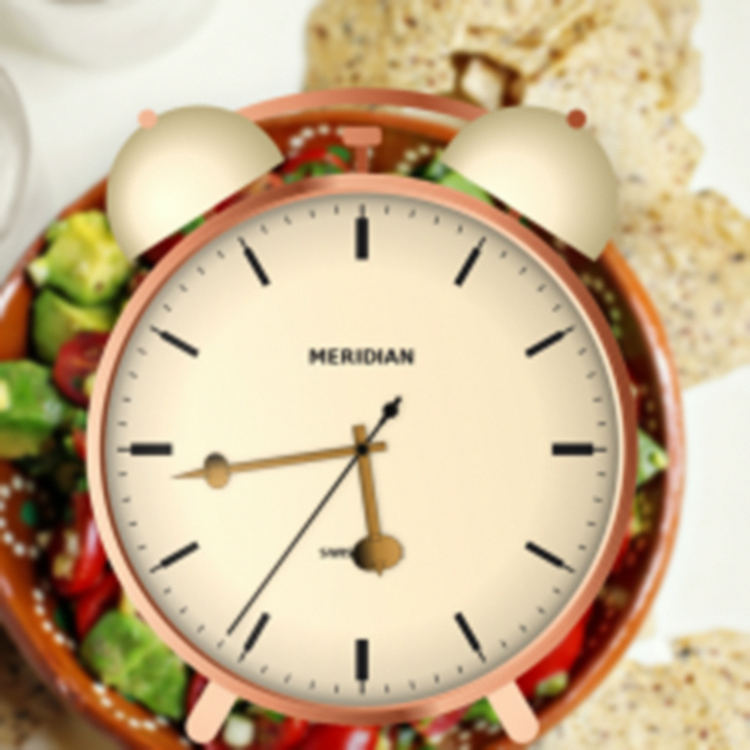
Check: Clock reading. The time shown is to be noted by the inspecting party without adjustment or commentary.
5:43:36
